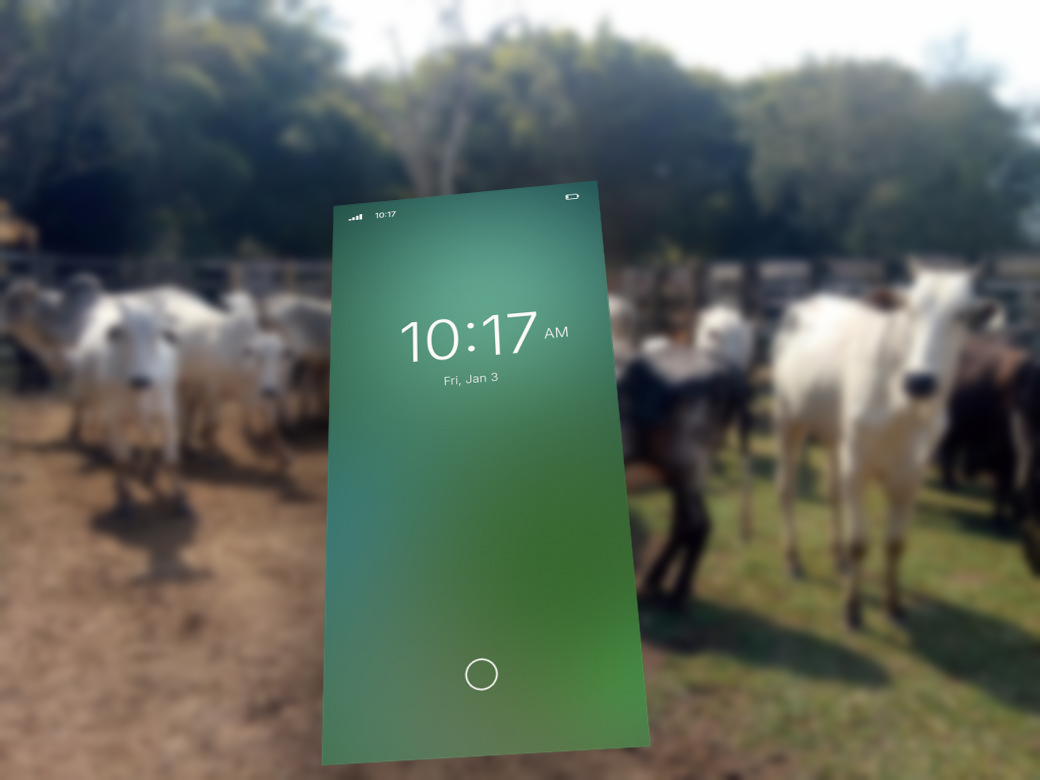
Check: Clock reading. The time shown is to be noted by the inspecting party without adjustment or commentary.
10:17
